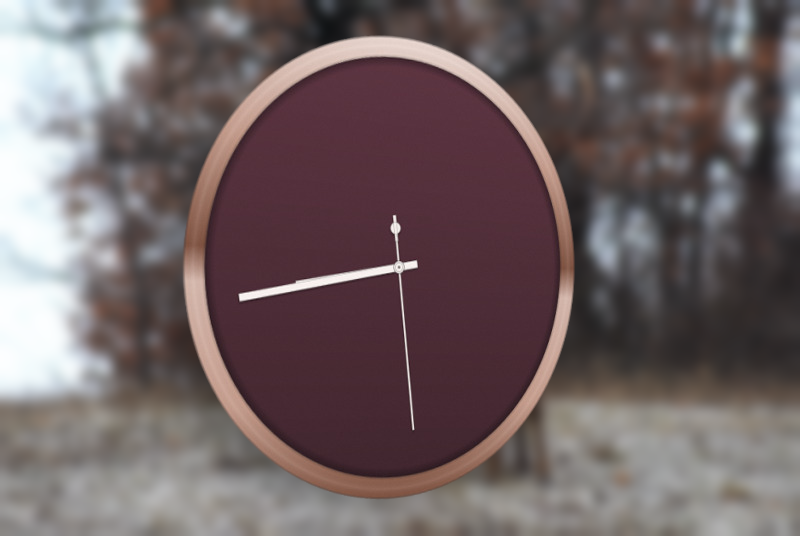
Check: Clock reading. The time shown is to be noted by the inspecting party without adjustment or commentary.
8:43:29
